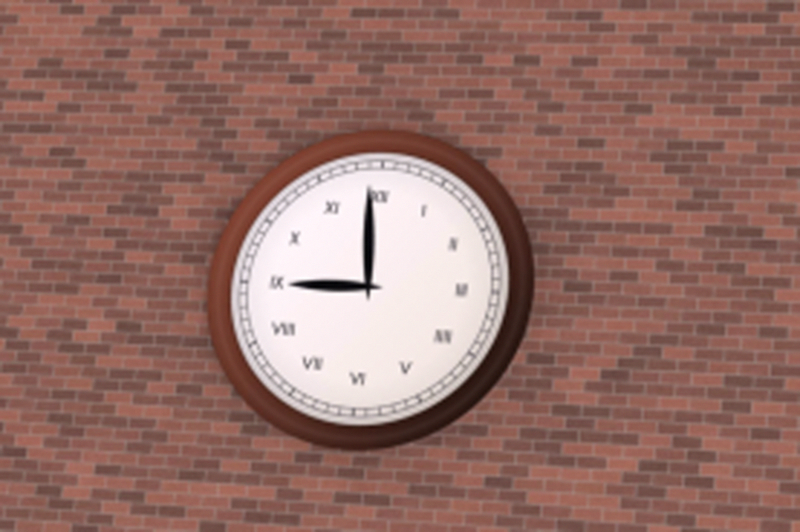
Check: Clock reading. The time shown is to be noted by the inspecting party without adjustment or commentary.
8:59
